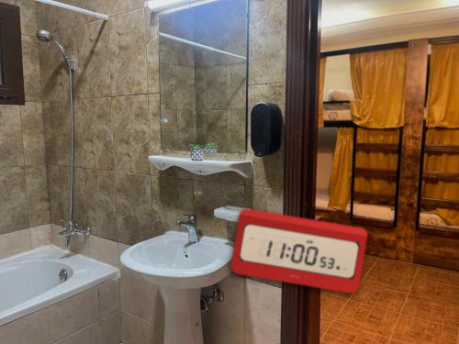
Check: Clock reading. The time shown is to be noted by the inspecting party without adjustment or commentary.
11:00:53
